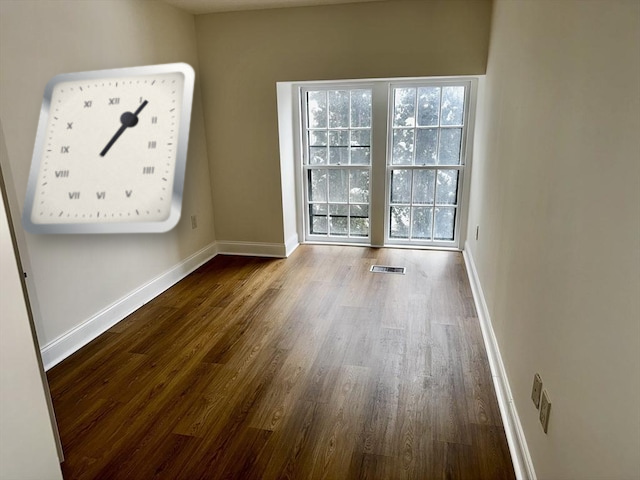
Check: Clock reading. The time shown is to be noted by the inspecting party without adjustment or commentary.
1:06
